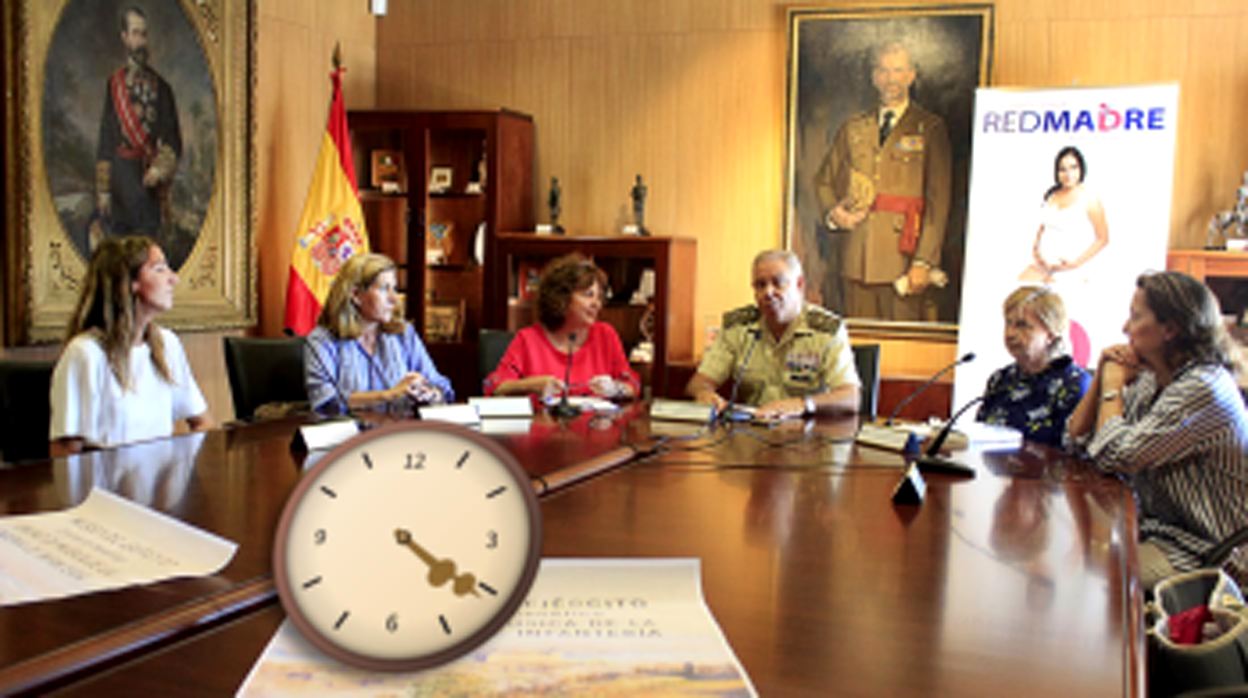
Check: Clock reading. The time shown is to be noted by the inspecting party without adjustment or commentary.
4:21
